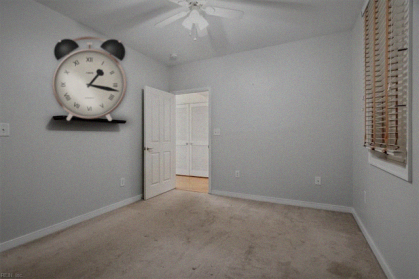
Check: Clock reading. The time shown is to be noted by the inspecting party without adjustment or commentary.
1:17
